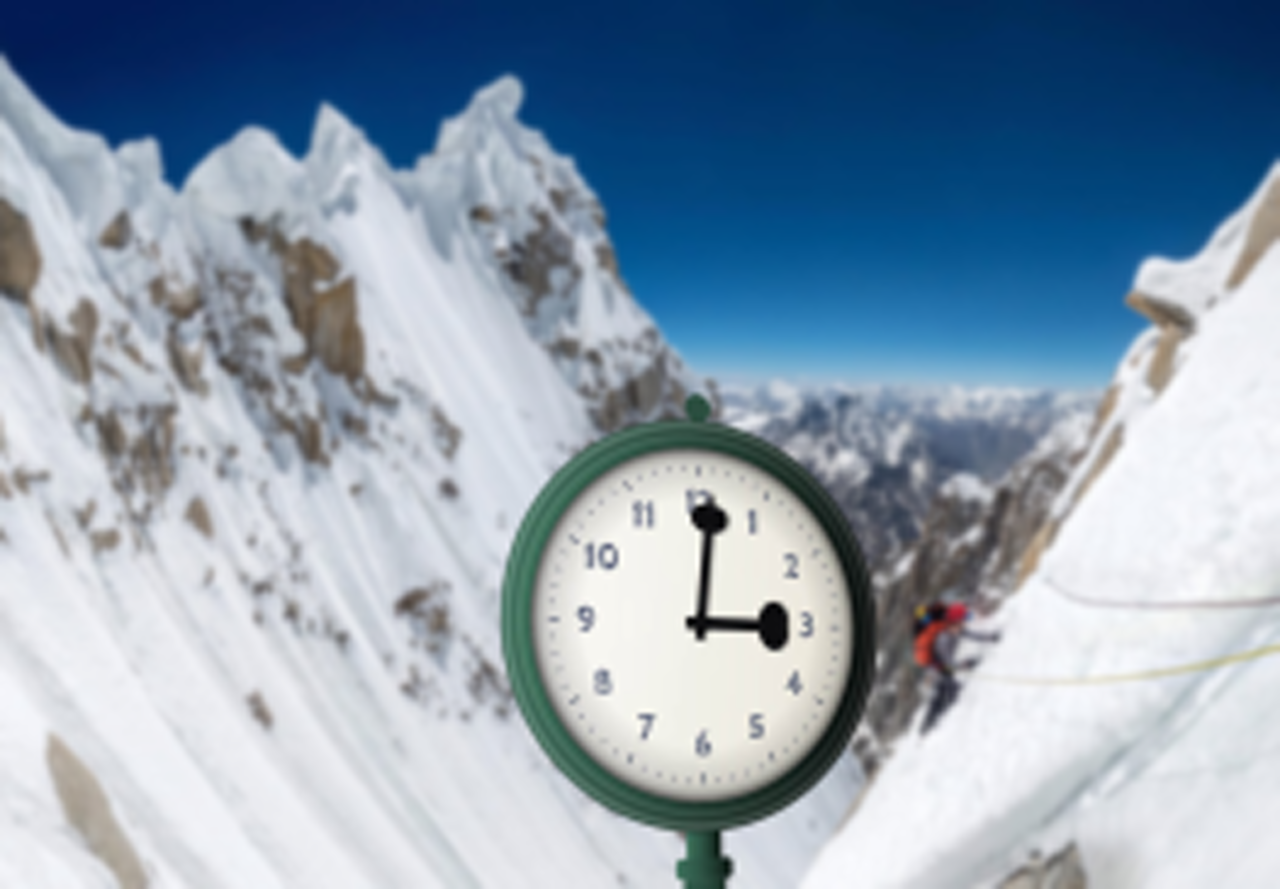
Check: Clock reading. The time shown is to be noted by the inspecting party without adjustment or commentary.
3:01
